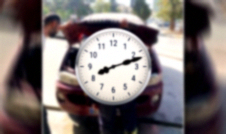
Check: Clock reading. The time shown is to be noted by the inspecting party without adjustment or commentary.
8:12
